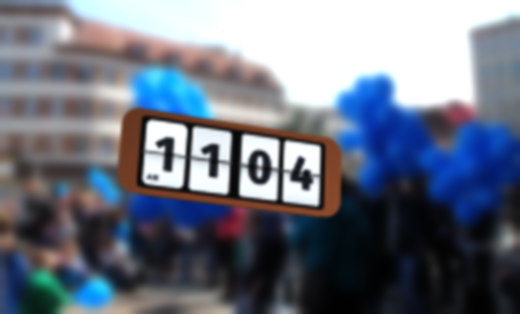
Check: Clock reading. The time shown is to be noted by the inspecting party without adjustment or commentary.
11:04
